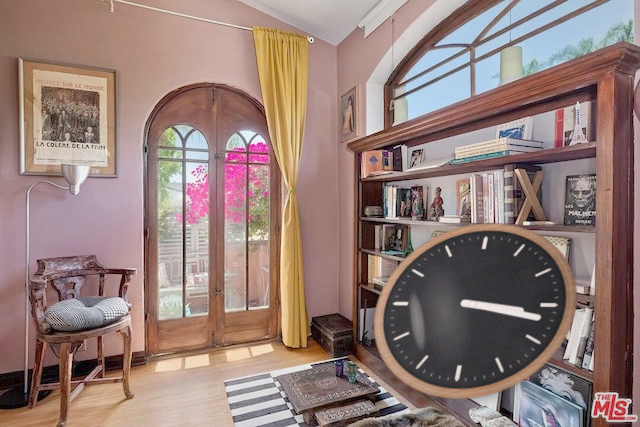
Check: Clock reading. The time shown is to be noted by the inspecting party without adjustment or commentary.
3:17
